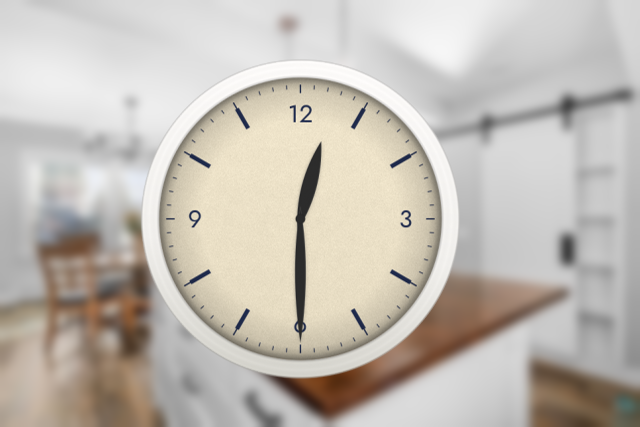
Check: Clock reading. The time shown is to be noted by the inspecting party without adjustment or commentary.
12:30
